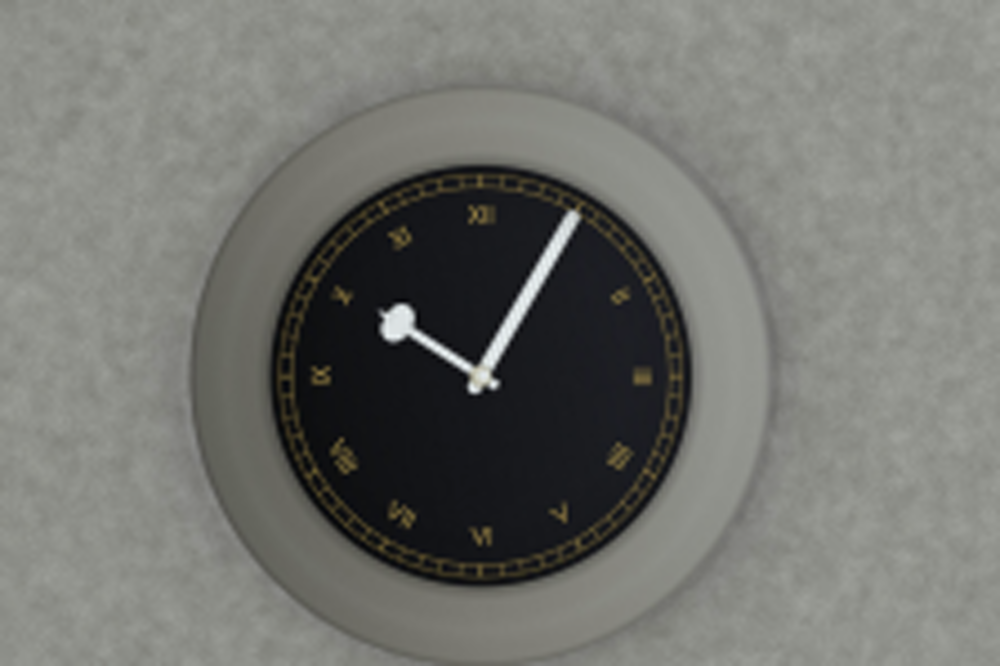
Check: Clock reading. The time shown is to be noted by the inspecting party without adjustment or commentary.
10:05
